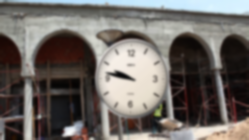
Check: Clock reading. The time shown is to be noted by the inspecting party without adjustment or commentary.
9:47
